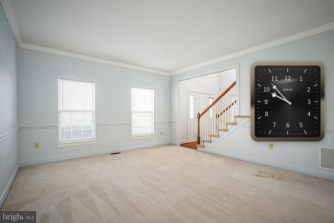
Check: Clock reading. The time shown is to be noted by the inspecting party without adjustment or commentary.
9:53
